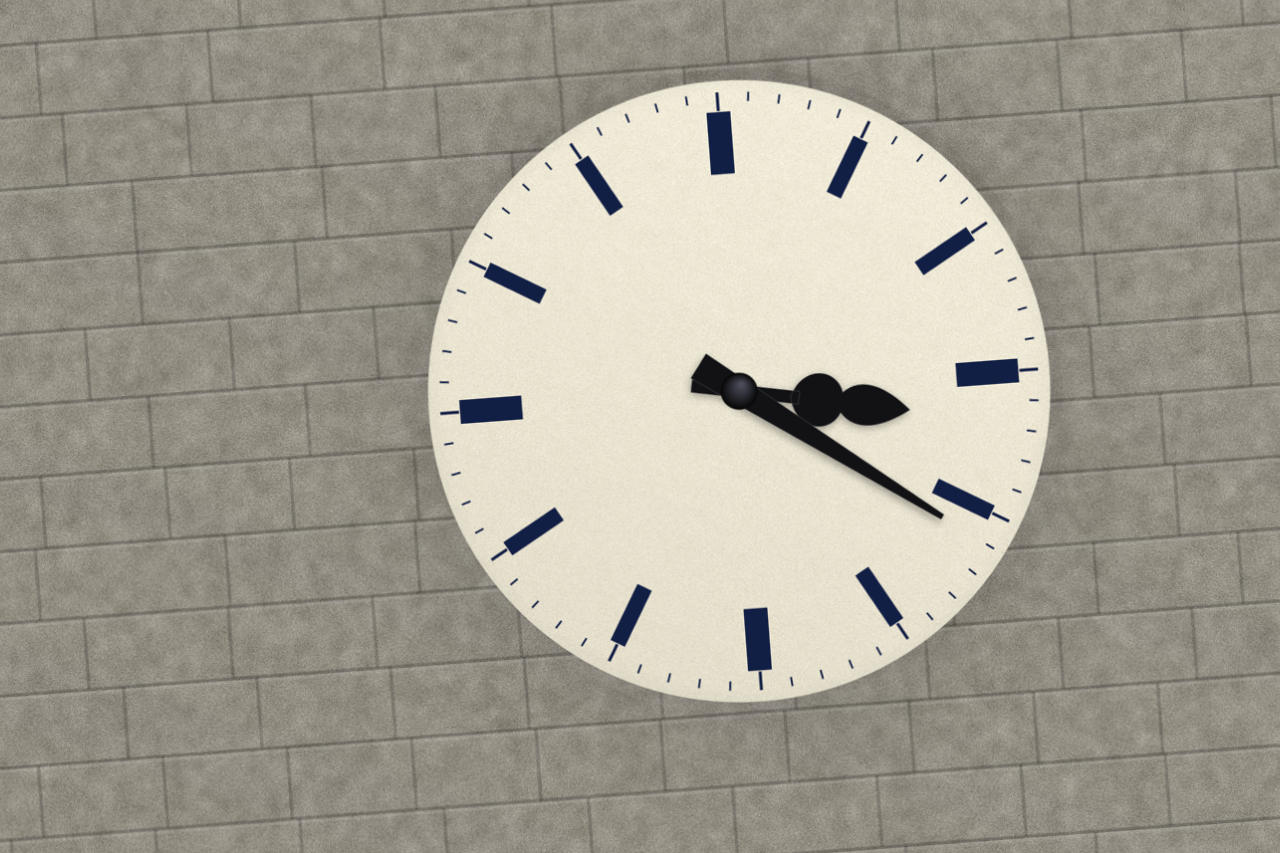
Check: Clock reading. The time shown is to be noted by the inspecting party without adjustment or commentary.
3:21
